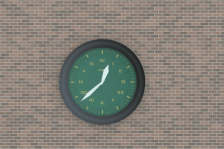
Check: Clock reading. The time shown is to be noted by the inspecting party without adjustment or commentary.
12:38
